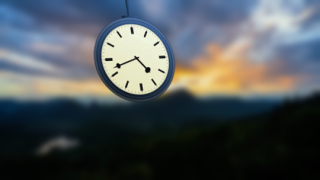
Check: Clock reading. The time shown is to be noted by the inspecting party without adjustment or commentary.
4:42
